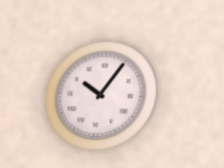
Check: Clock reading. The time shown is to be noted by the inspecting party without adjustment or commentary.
10:05
